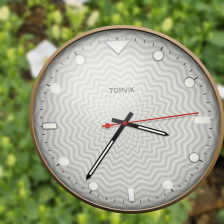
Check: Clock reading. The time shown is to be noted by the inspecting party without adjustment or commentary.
3:36:14
